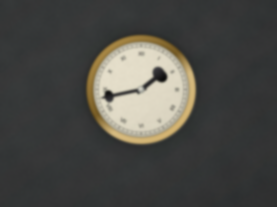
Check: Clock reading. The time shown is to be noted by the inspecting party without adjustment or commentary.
1:43
